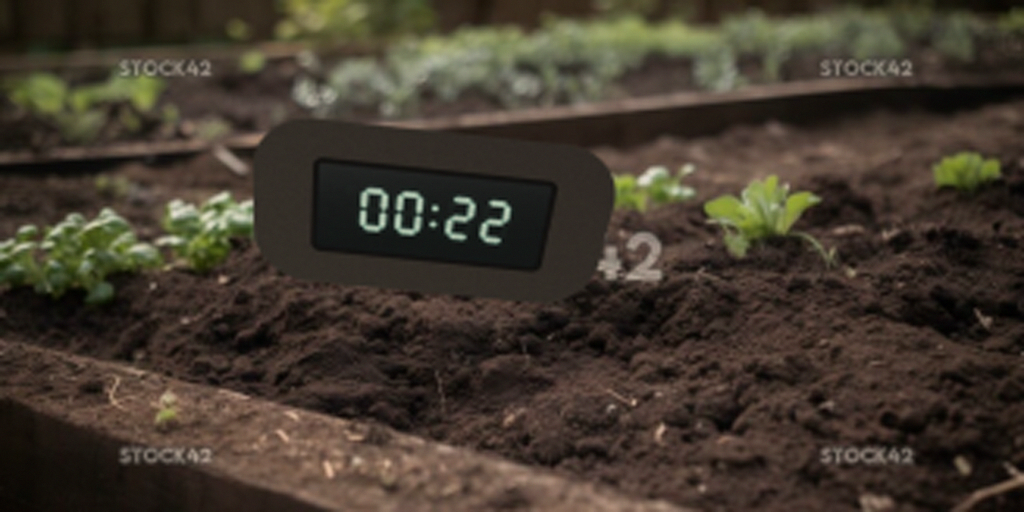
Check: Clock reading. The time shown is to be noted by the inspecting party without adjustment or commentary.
0:22
